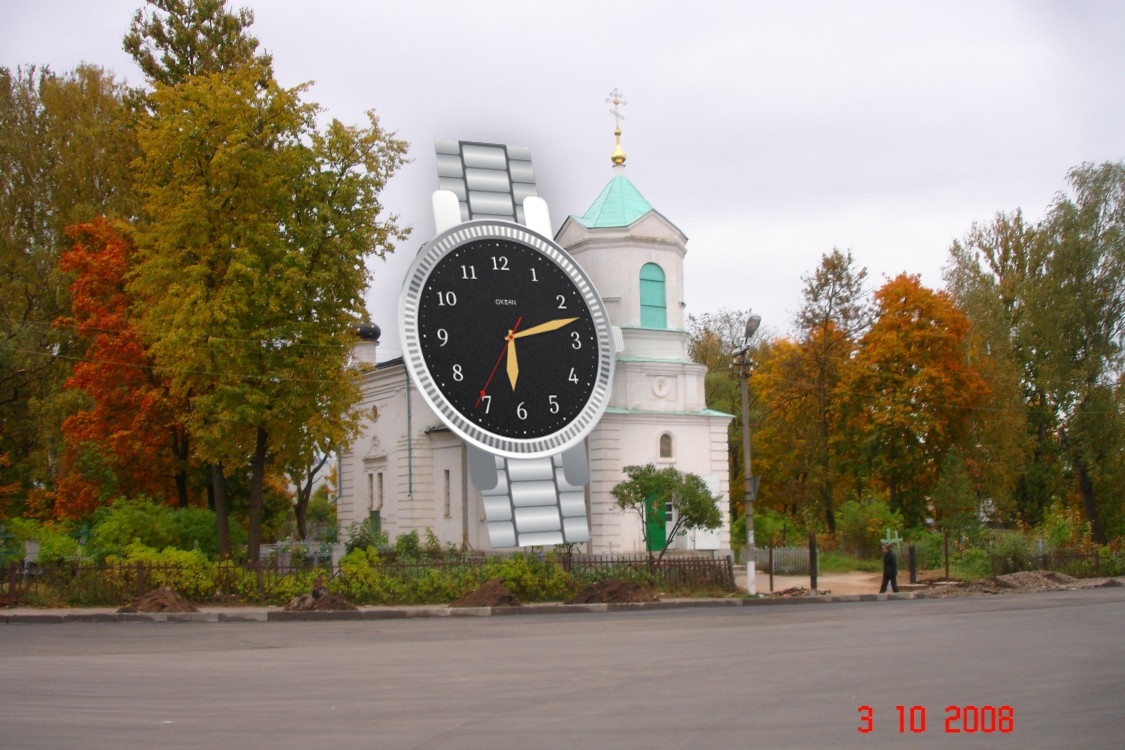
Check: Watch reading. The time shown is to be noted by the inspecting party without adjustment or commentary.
6:12:36
